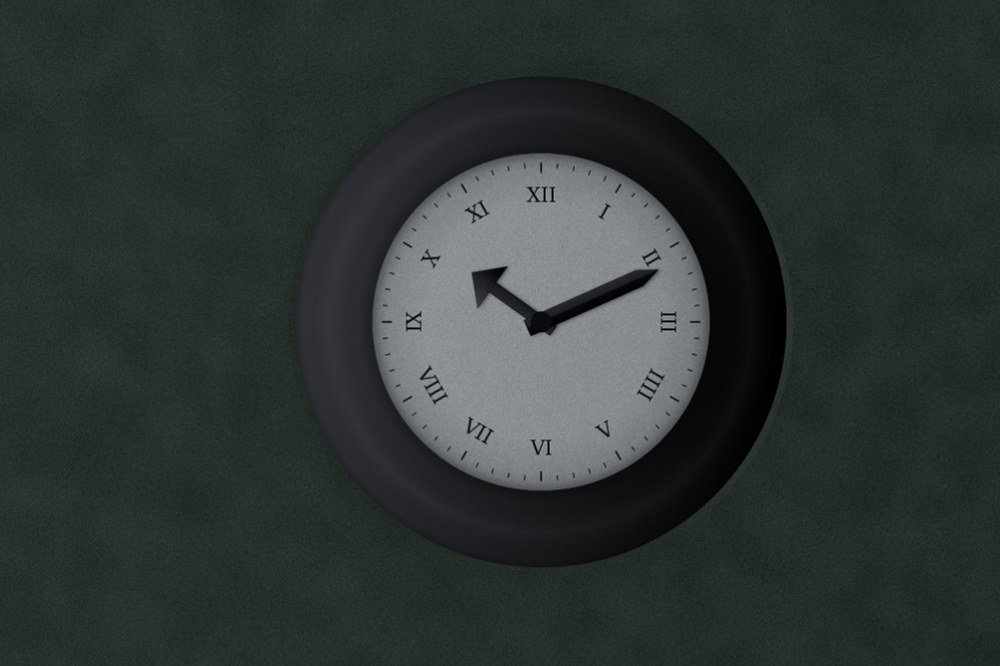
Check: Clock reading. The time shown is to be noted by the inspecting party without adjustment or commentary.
10:11
